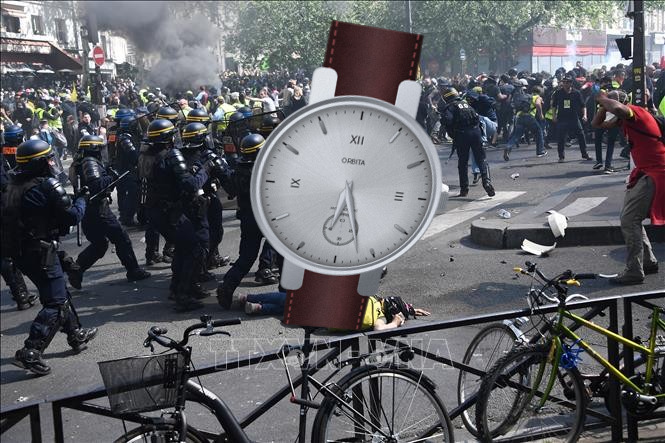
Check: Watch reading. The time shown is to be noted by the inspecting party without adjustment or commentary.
6:27
